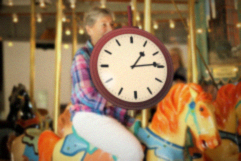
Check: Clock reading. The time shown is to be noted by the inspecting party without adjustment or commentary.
1:14
